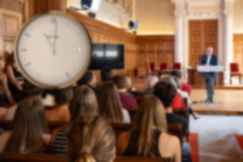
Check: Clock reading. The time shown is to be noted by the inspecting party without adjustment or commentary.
11:01
